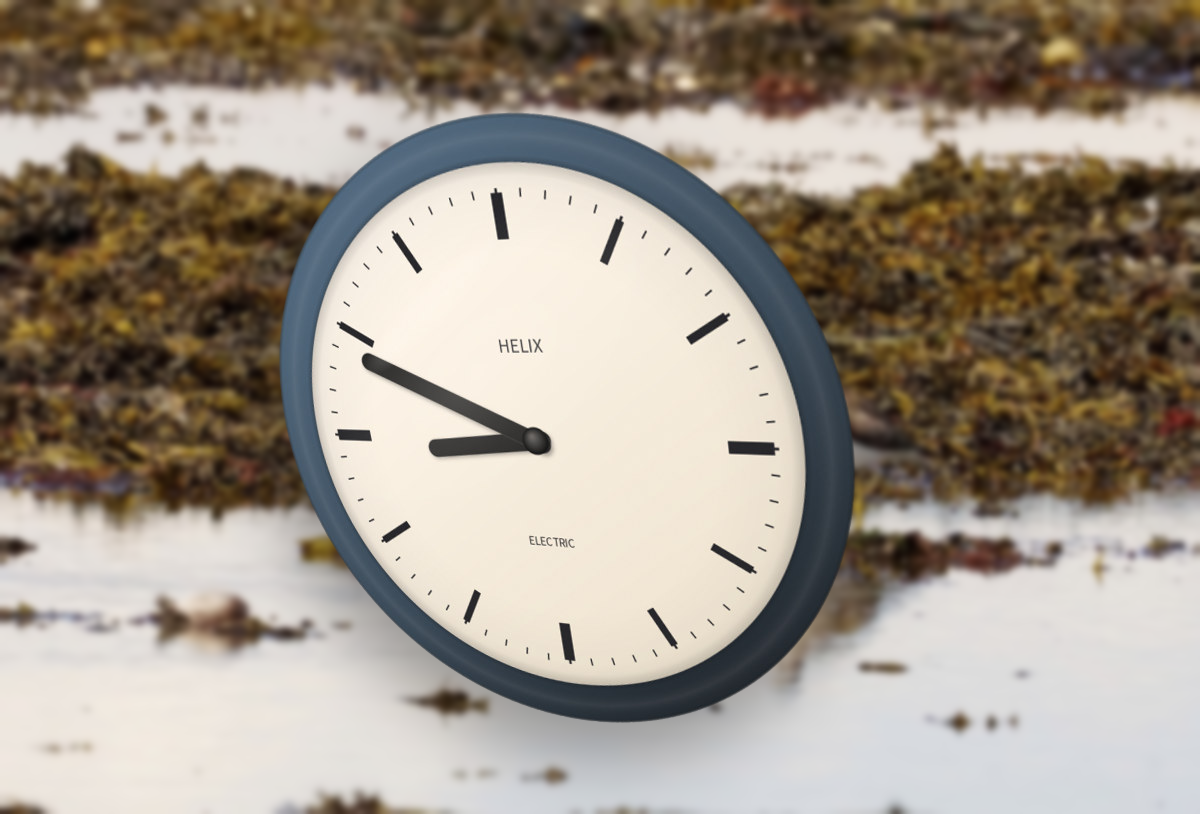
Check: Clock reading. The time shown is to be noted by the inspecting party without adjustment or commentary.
8:49
